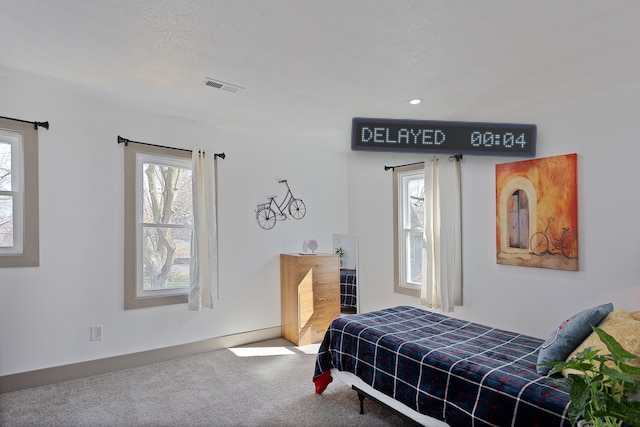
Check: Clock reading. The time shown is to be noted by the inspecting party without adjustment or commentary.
0:04
